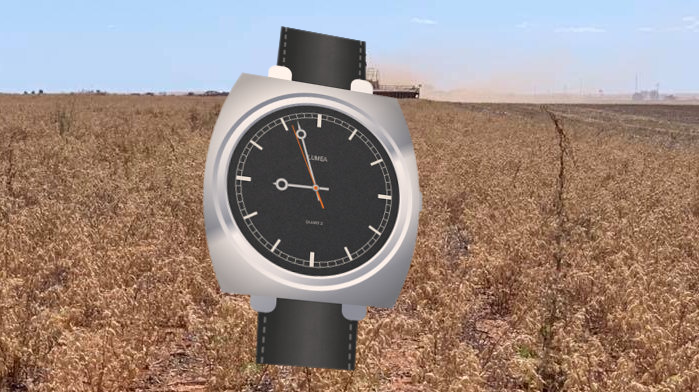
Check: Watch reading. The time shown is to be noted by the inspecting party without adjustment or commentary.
8:56:56
